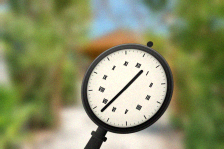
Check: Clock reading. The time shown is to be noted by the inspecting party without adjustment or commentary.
12:33
